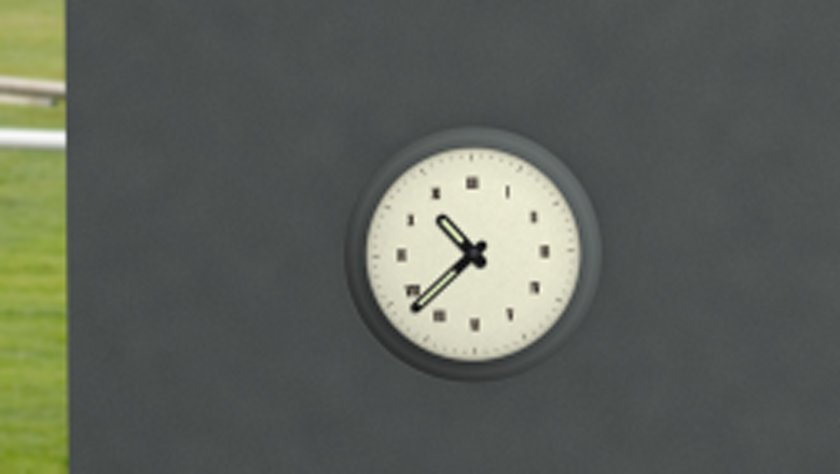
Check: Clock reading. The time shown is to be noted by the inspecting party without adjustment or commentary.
10:38
